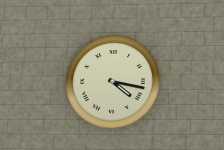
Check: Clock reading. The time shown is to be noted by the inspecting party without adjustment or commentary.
4:17
